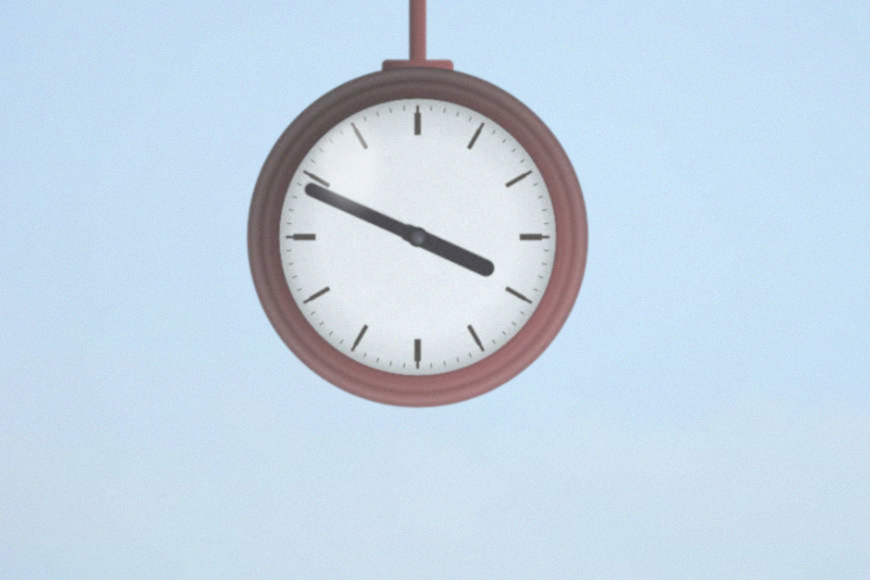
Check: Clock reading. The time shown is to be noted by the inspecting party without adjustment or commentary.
3:49
